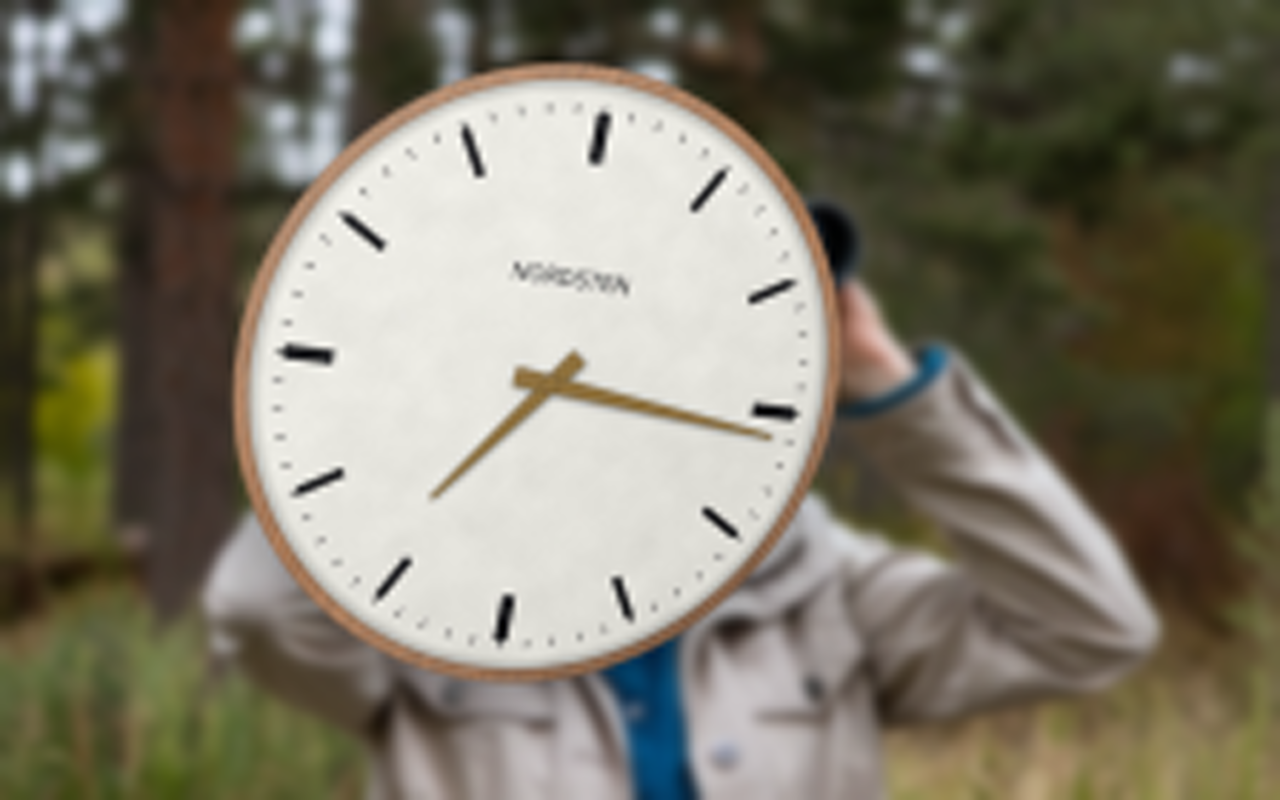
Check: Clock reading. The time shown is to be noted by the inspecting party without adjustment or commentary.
7:16
